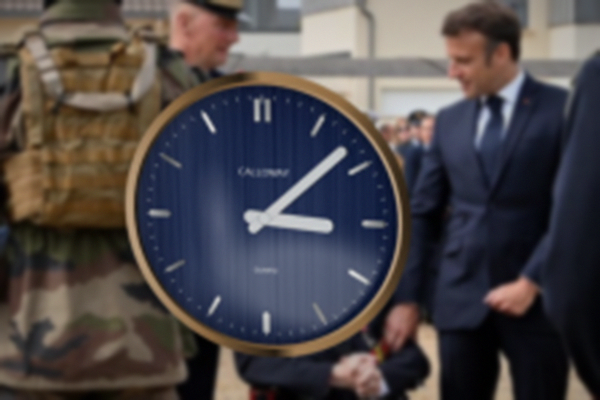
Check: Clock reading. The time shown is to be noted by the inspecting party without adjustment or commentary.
3:08
